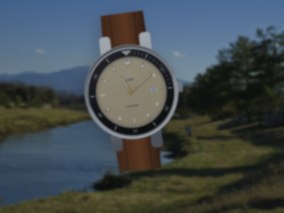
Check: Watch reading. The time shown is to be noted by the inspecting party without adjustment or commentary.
11:09
